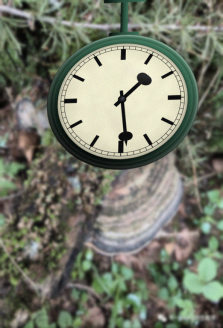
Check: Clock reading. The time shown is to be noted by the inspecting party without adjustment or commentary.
1:29
